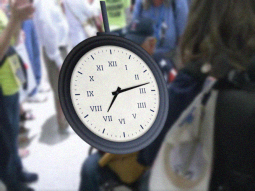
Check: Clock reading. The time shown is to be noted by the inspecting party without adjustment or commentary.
7:13
